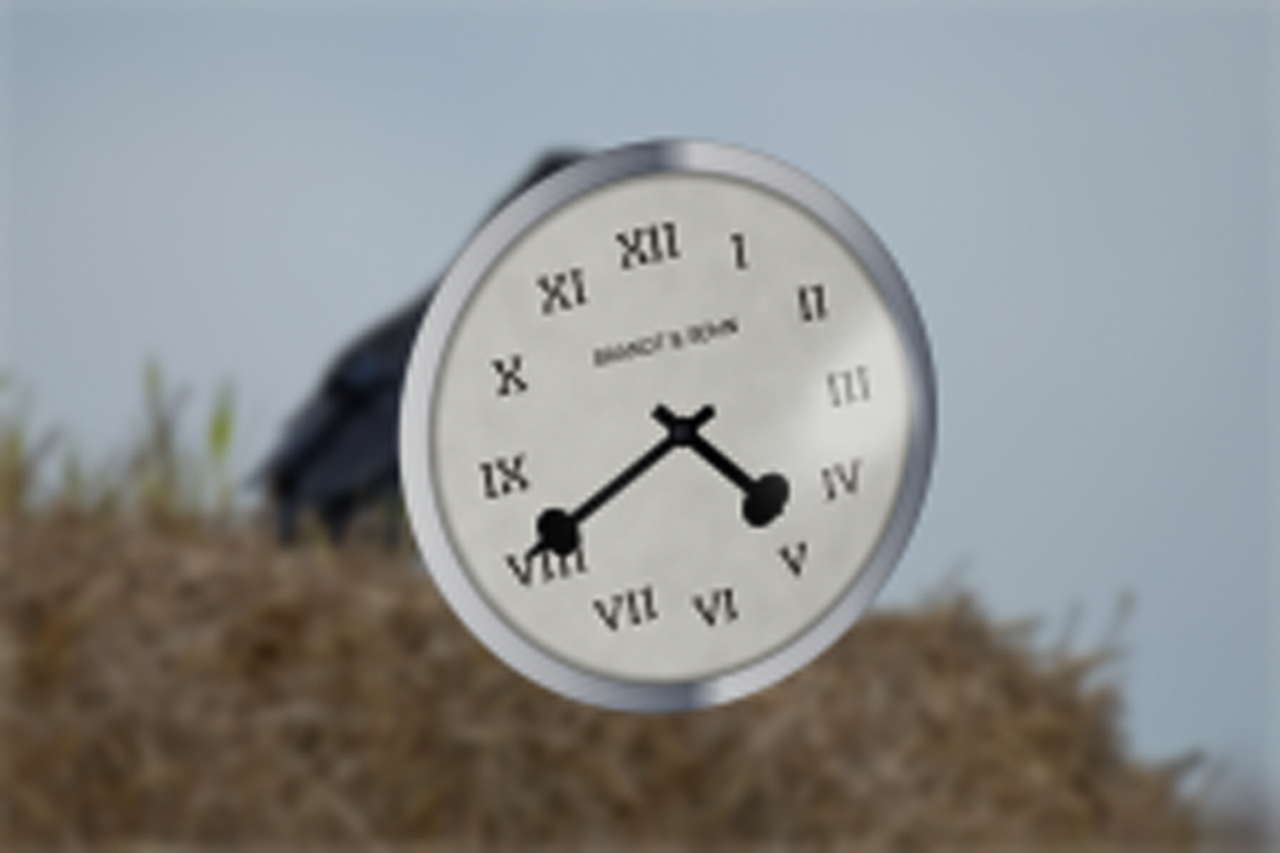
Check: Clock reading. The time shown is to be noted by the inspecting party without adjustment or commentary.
4:41
